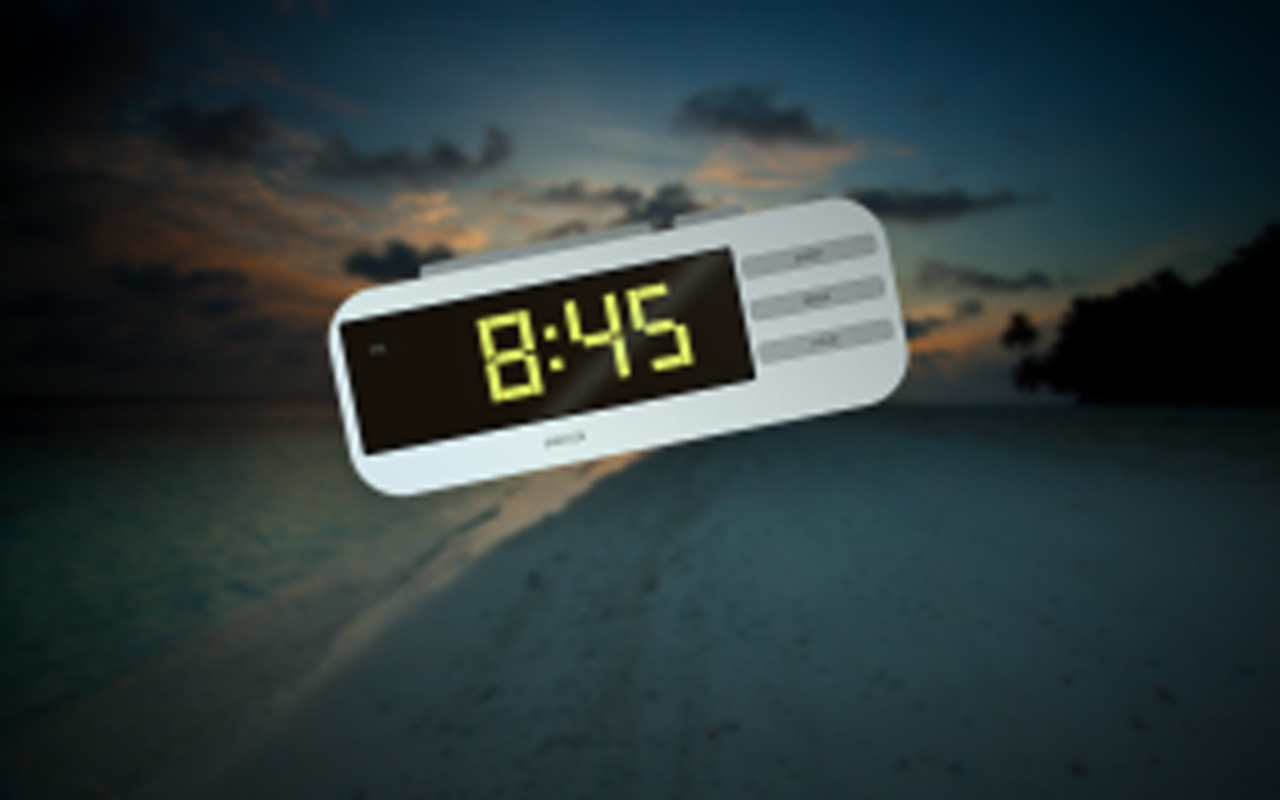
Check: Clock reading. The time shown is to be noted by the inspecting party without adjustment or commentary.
8:45
